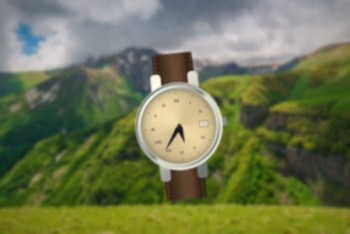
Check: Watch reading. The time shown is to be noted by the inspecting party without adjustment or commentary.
5:36
